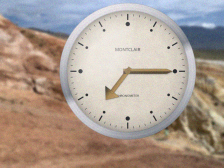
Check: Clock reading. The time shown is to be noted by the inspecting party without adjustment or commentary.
7:15
